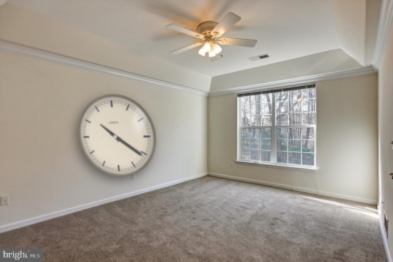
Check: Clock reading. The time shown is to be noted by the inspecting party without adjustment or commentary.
10:21
